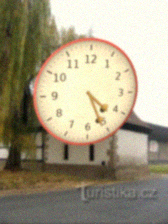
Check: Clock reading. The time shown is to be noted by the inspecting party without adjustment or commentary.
4:26
